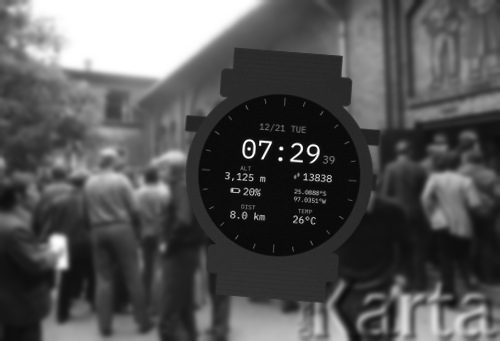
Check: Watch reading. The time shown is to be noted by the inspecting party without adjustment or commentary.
7:29:39
